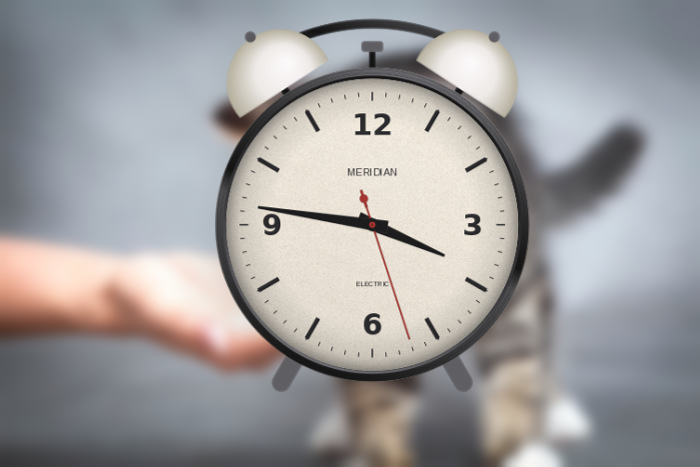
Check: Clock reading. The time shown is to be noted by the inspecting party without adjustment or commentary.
3:46:27
